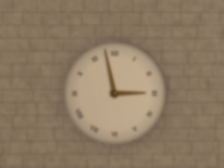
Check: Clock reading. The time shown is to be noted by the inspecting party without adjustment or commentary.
2:58
